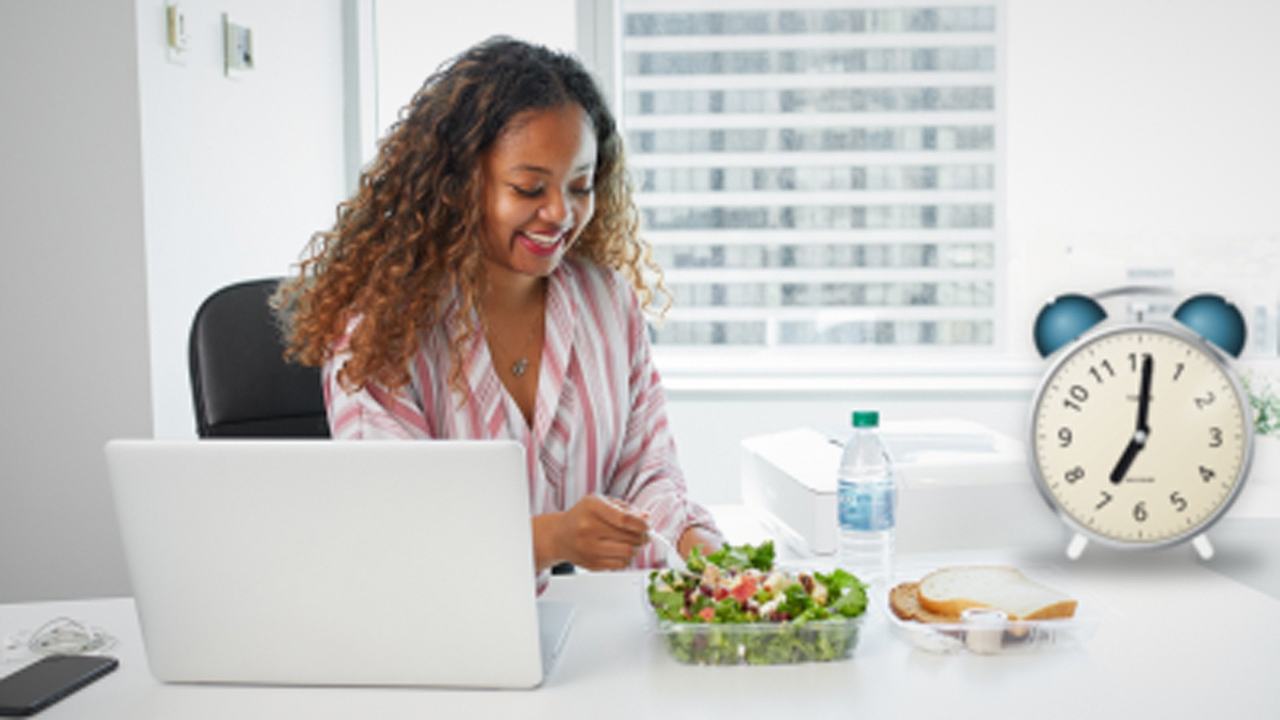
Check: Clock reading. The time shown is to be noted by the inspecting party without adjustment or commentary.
7:01
